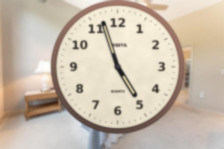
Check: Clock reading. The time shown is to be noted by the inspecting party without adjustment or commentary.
4:57
